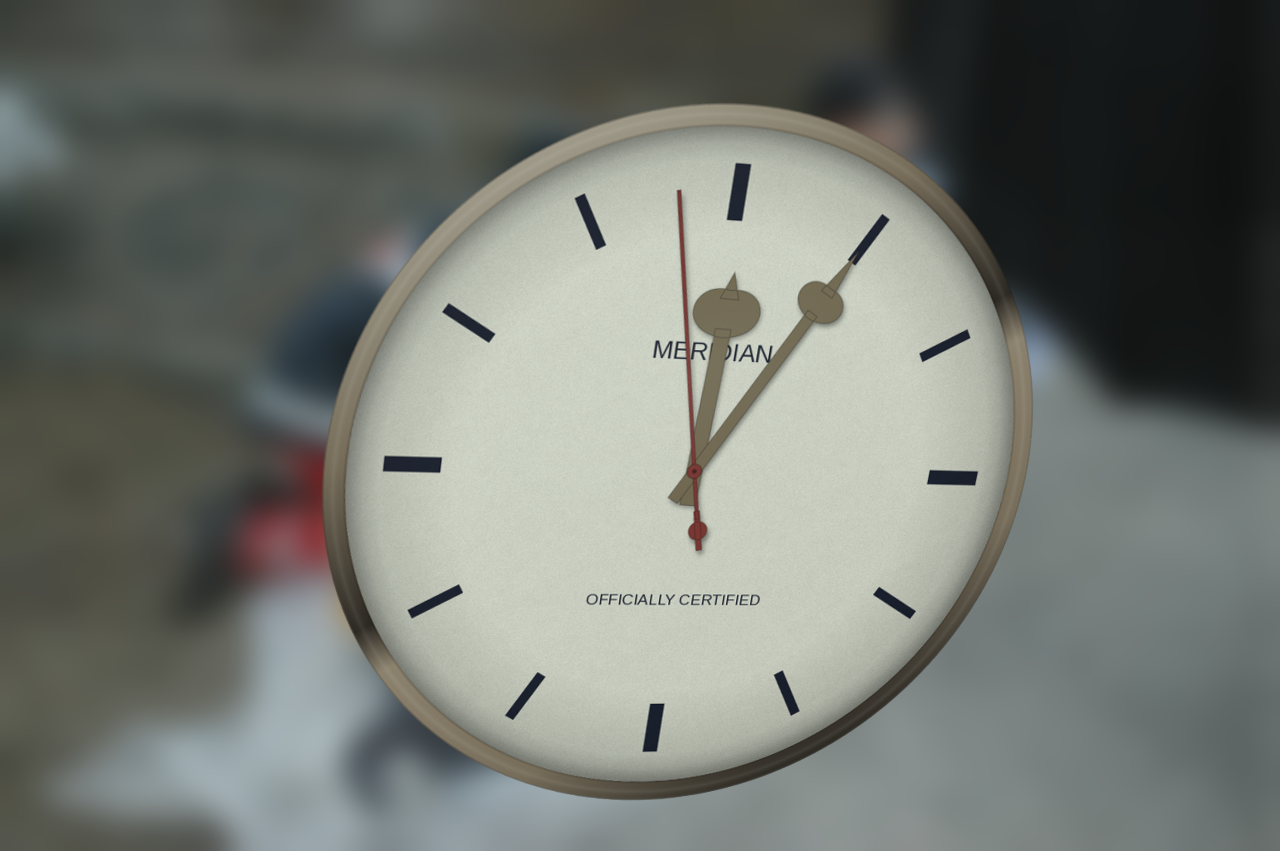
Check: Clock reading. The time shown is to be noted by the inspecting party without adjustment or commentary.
12:04:58
